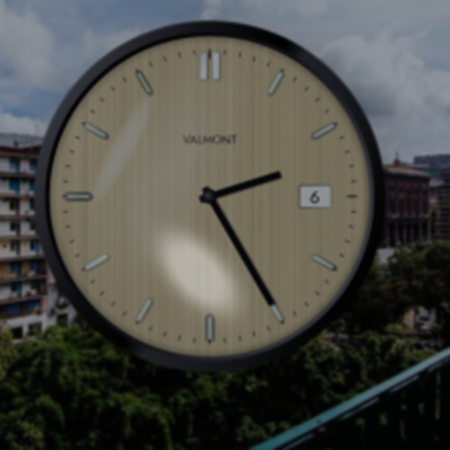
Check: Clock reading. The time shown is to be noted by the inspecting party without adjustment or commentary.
2:25
